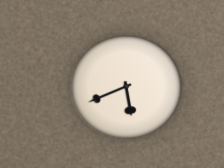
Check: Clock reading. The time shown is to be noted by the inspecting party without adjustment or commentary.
5:41
